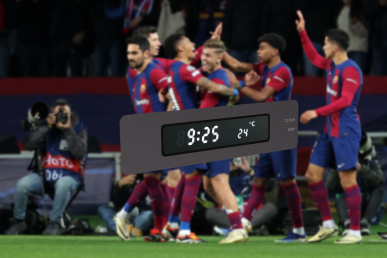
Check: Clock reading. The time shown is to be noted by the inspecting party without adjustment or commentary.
9:25
